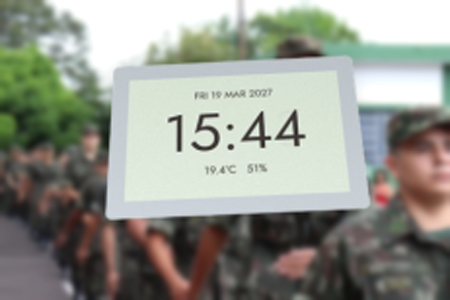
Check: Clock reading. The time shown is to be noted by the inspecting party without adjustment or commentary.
15:44
